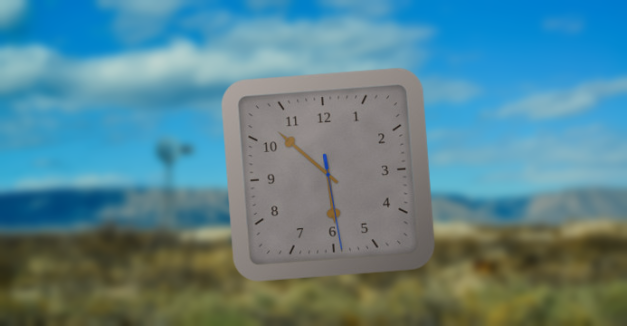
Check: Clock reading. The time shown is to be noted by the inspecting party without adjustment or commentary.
5:52:29
